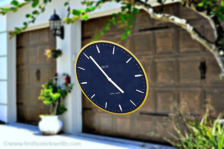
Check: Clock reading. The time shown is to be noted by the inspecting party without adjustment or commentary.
4:56
